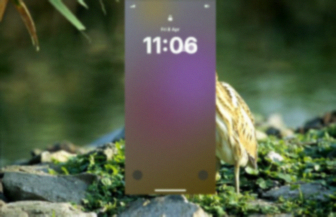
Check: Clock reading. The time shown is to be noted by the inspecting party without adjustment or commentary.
11:06
